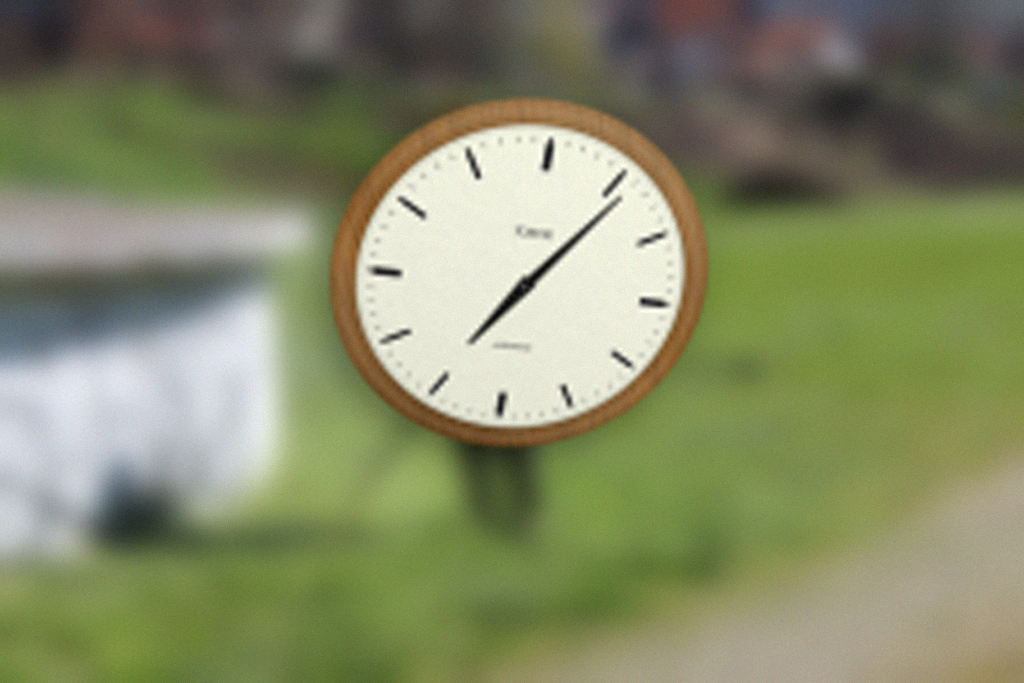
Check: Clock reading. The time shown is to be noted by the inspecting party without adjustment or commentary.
7:06
